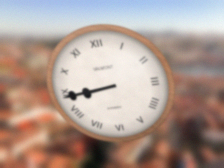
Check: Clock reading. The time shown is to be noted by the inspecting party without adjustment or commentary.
8:44
